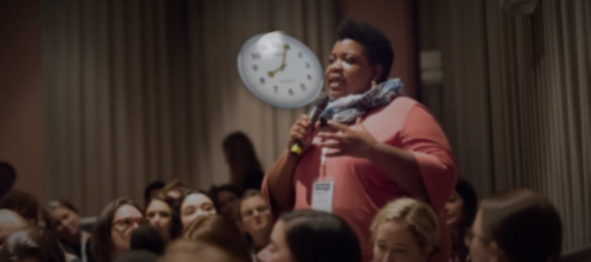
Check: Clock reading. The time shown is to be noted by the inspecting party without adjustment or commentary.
8:04
